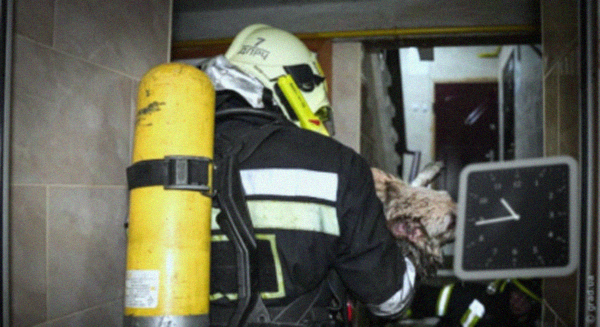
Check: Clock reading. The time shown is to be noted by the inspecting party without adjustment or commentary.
10:44
